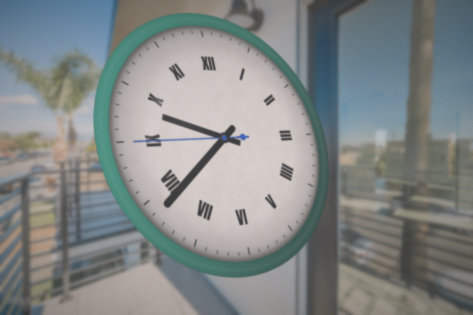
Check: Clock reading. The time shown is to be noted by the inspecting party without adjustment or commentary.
9:38:45
